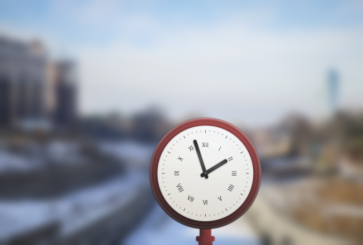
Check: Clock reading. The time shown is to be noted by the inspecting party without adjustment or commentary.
1:57
